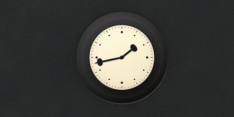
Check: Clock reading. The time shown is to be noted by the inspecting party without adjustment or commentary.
1:43
